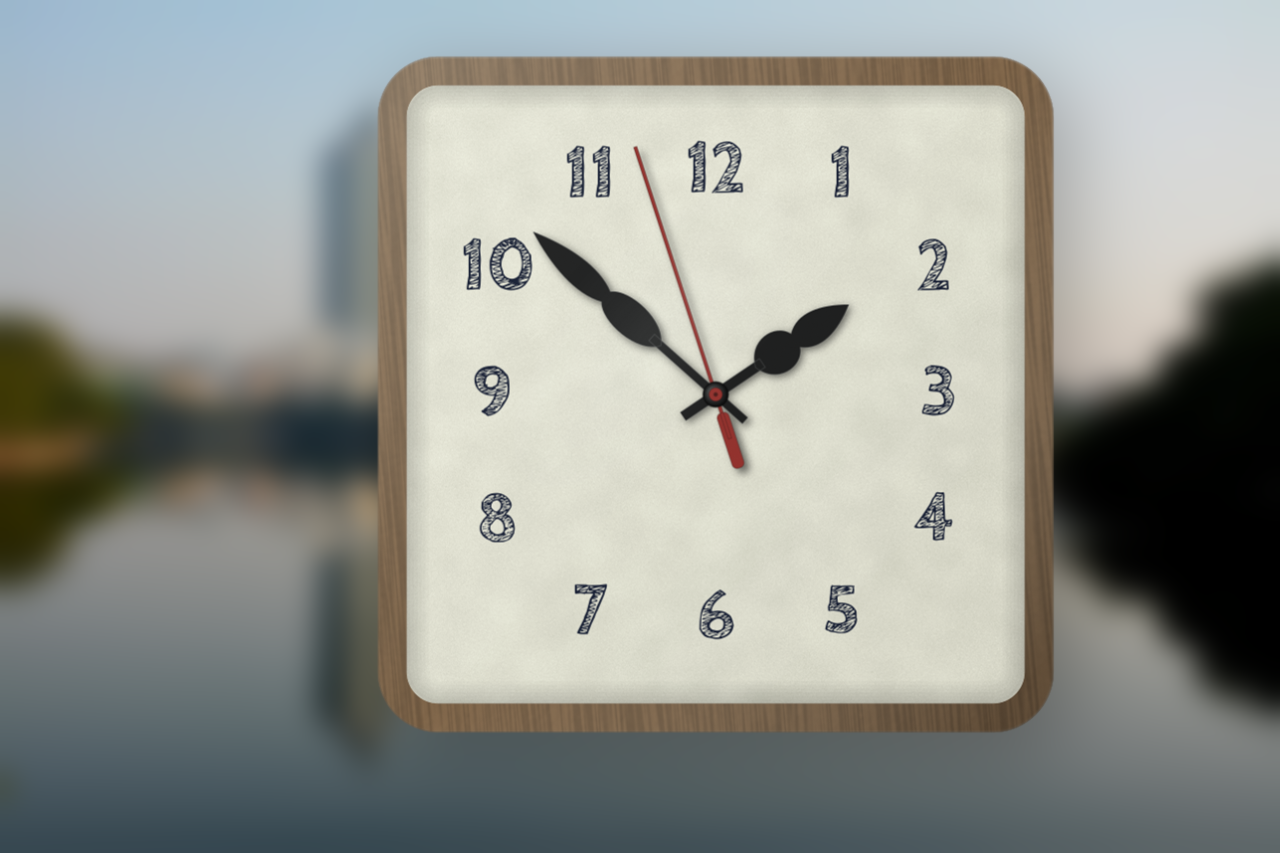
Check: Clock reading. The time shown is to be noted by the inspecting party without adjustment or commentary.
1:51:57
